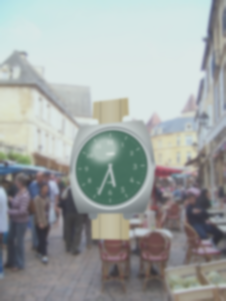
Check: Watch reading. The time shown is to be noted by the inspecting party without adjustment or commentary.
5:34
